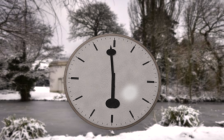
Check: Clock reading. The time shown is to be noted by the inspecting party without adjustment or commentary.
5:59
